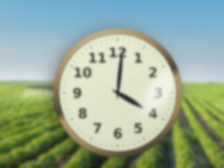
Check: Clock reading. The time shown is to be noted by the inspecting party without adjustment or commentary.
4:01
